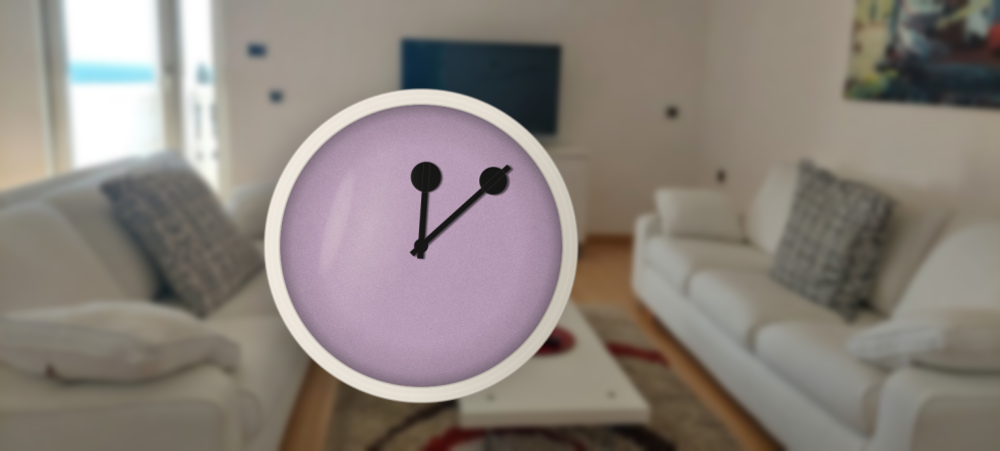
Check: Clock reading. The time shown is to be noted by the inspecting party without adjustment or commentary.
12:08
